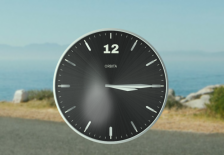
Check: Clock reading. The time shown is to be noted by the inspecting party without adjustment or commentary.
3:15
